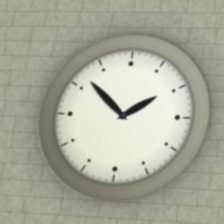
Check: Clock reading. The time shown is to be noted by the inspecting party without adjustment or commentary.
1:52
